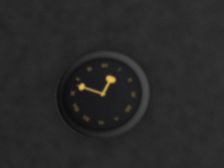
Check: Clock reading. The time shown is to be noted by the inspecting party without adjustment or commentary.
12:48
